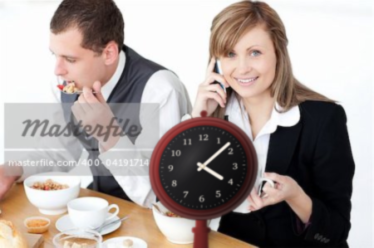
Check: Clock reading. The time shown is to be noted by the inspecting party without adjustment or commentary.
4:08
